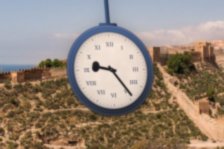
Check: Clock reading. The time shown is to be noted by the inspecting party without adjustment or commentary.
9:24
